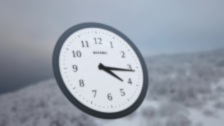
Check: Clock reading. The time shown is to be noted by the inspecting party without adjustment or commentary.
4:16
